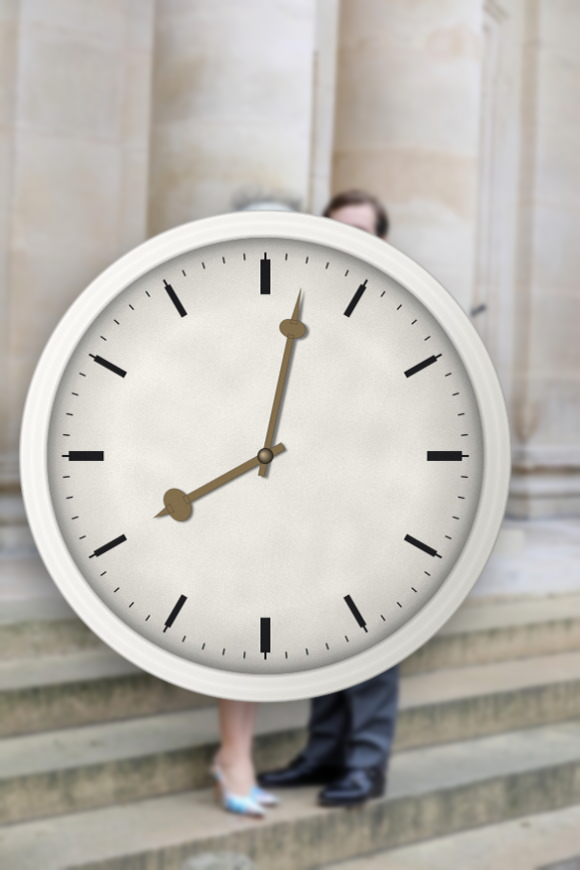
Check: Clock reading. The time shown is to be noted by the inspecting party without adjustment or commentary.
8:02
